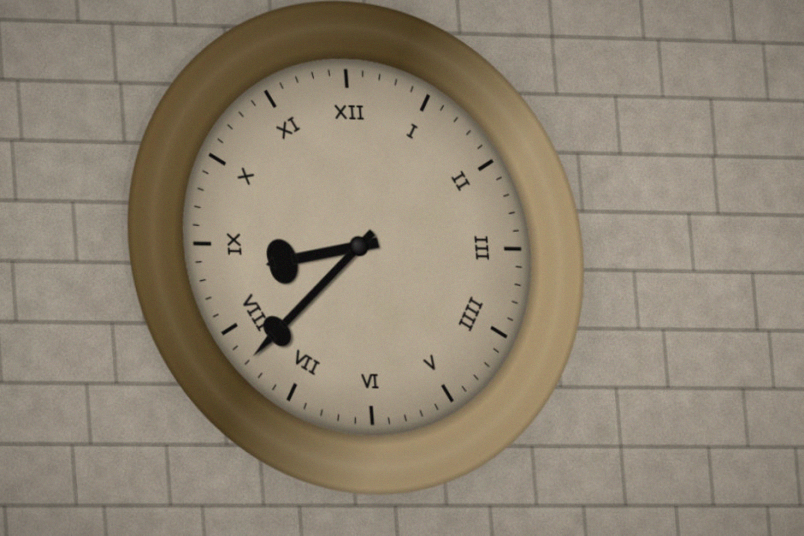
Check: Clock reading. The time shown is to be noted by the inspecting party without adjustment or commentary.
8:38
